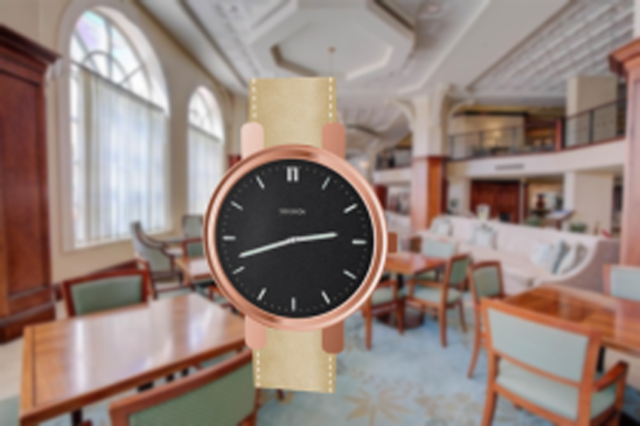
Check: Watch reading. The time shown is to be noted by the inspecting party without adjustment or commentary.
2:42
